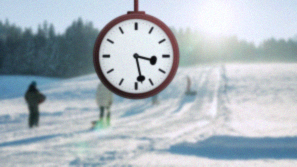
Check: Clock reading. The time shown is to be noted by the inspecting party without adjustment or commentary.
3:28
